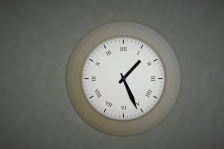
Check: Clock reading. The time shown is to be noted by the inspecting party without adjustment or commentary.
1:26
